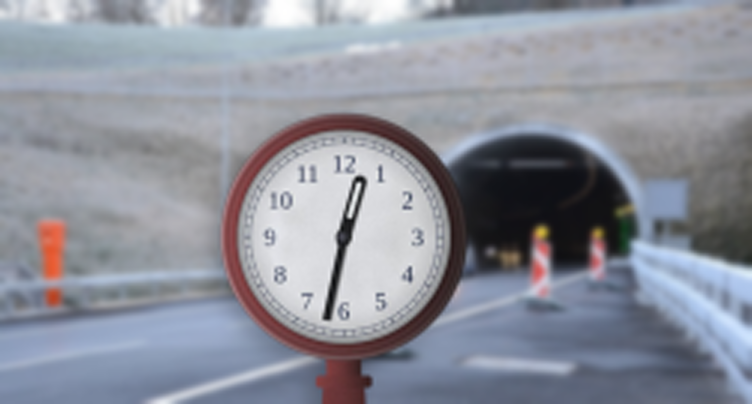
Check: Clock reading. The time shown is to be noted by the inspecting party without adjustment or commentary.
12:32
